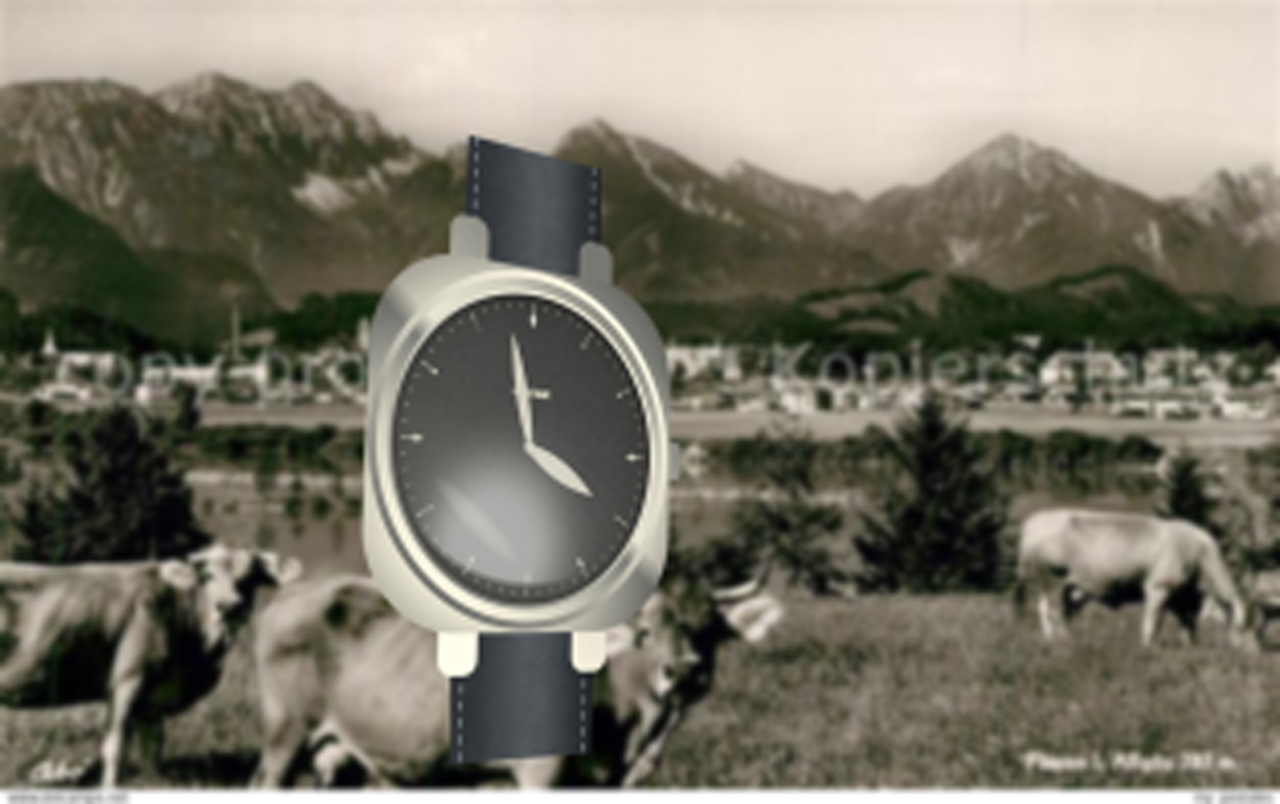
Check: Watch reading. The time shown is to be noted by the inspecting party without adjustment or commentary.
3:58
